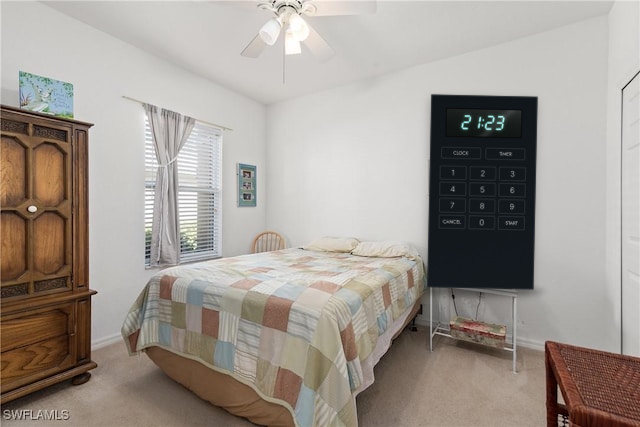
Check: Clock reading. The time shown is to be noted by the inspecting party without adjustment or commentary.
21:23
